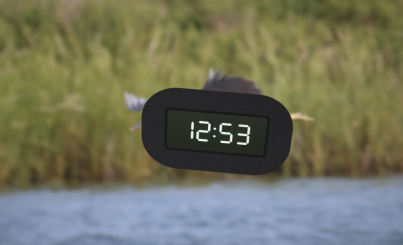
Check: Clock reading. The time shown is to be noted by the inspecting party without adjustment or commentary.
12:53
